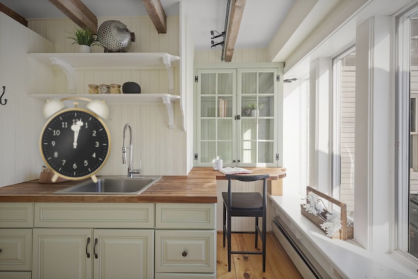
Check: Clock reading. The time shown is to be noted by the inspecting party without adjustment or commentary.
12:02
